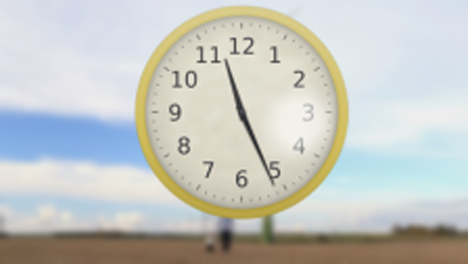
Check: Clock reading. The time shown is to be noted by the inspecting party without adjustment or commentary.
11:26
